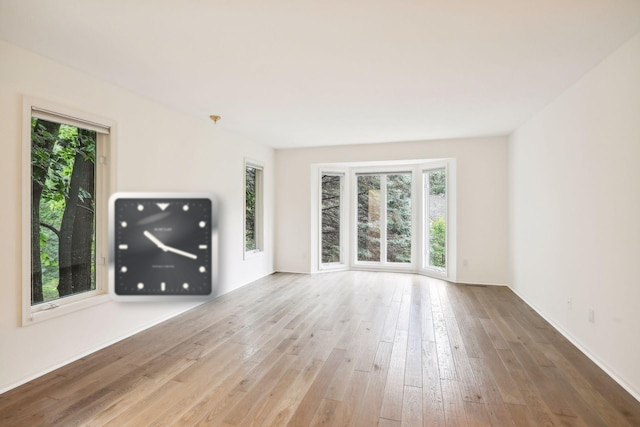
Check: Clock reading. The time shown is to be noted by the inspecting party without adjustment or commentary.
10:18
